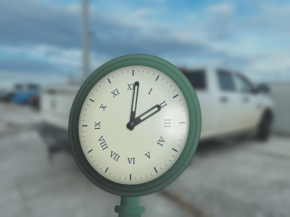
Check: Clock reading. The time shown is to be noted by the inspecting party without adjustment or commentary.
2:01
